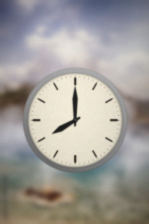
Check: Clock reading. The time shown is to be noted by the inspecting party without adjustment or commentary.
8:00
